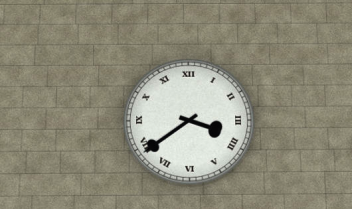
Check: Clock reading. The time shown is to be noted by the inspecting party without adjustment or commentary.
3:39
